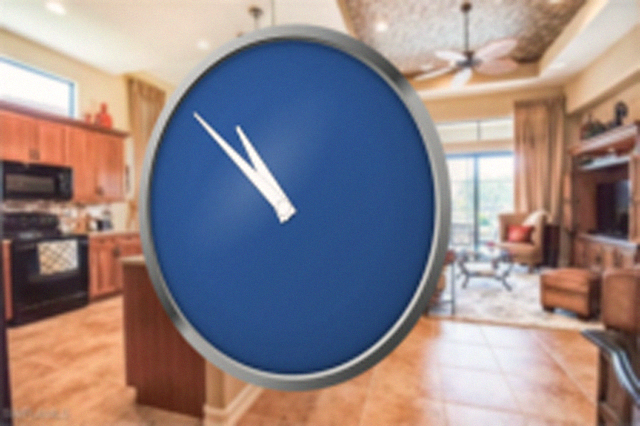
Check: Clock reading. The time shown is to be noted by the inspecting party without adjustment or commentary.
10:52
